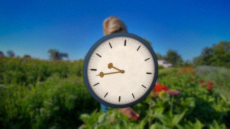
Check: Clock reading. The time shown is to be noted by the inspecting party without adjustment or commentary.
9:43
